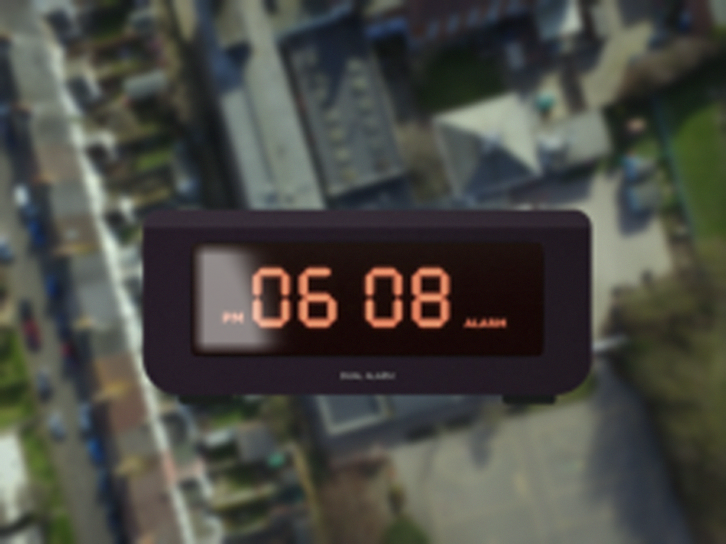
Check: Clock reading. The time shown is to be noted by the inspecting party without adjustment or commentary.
6:08
